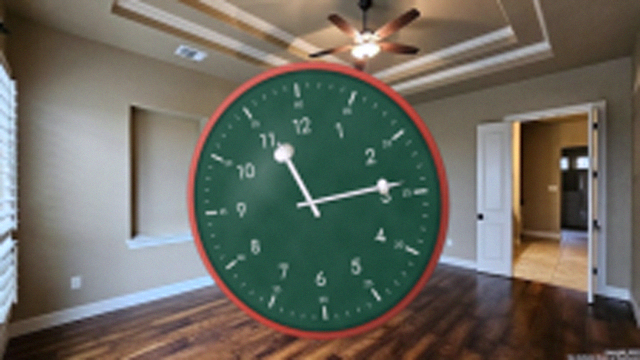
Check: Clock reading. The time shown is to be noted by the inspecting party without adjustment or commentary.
11:14
